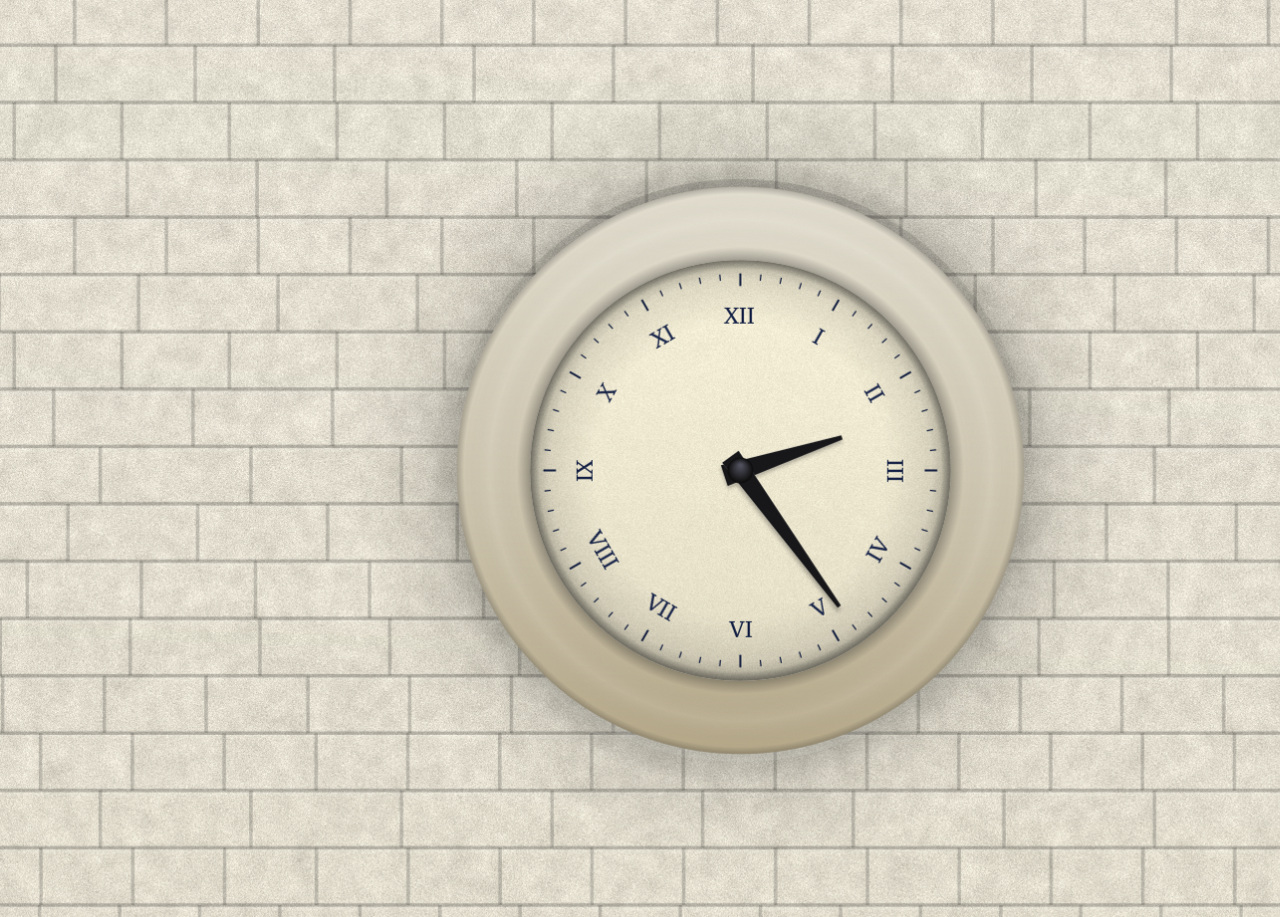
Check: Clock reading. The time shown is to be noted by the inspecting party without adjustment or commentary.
2:24
